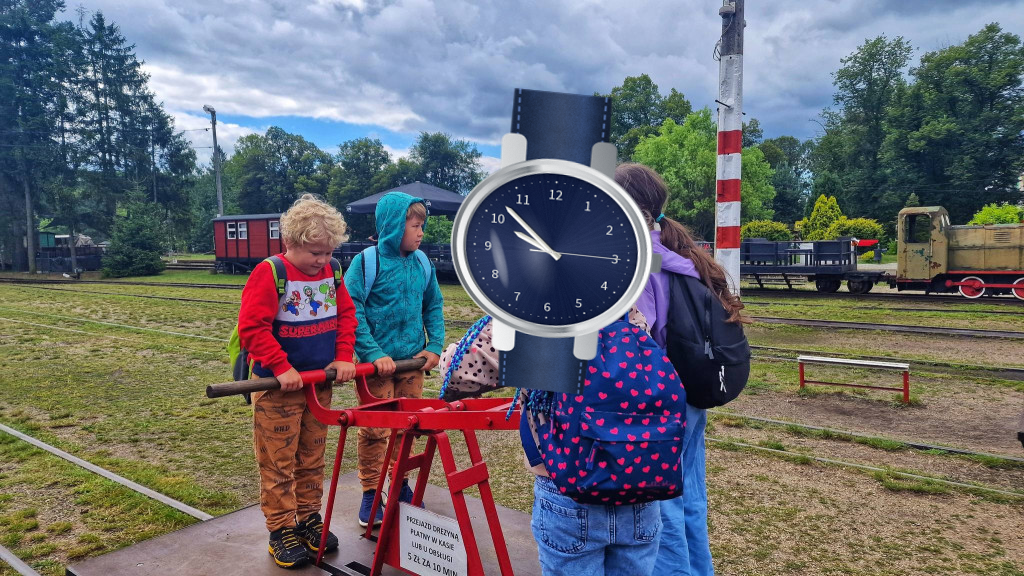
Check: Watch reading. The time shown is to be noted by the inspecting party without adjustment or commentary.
9:52:15
